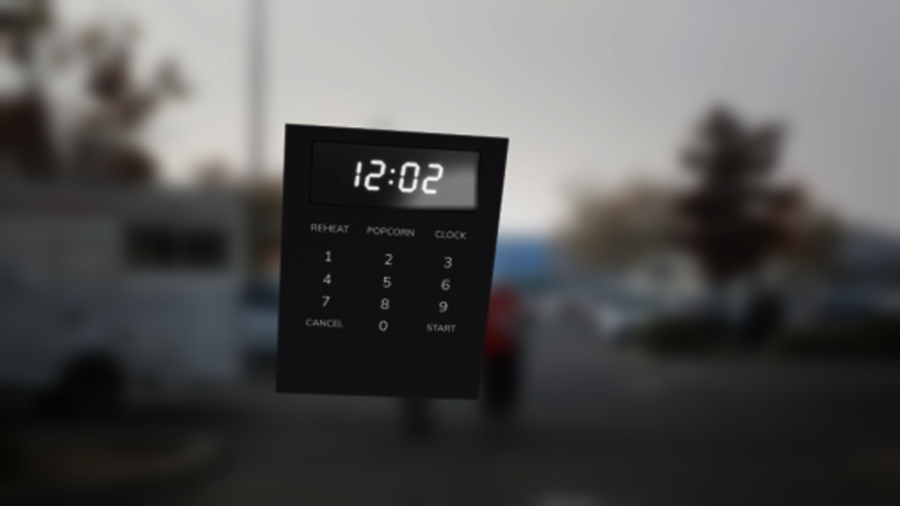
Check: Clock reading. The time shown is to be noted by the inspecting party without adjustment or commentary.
12:02
